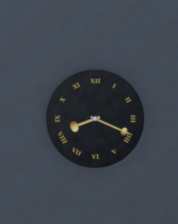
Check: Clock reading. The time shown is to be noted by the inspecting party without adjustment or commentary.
8:19
